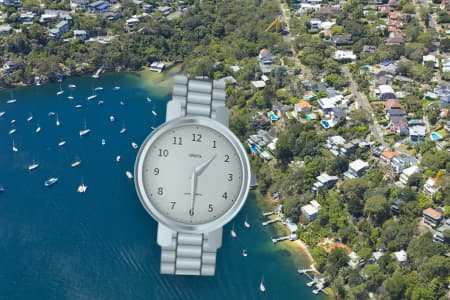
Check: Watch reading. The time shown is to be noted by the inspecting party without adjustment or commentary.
1:30
